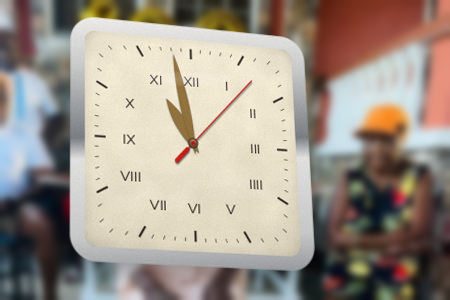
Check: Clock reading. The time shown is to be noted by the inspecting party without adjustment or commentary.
10:58:07
